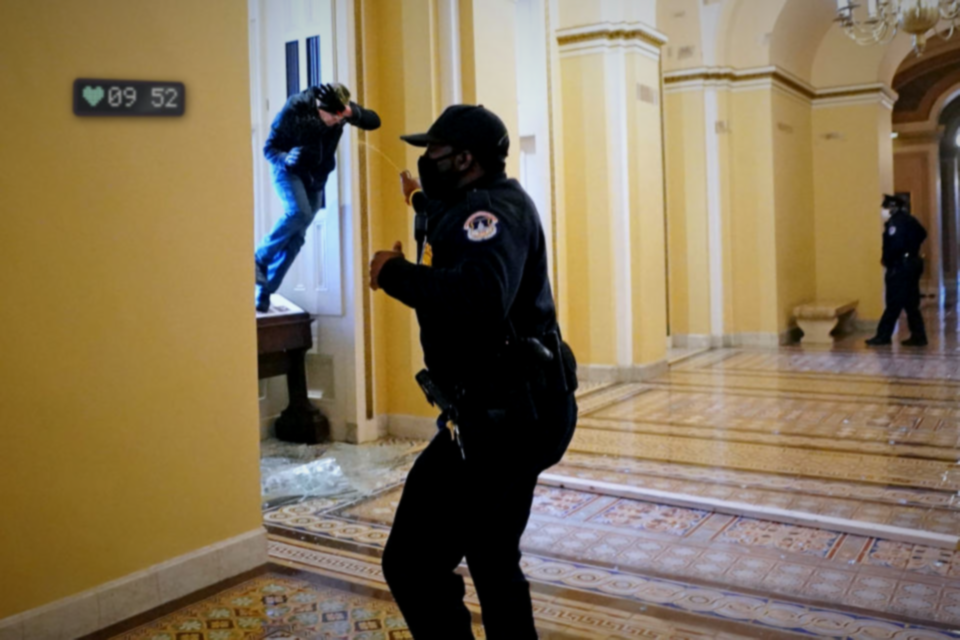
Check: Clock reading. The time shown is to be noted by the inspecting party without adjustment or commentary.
9:52
